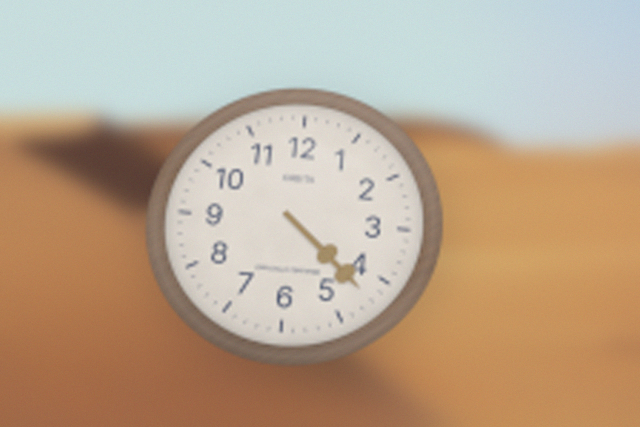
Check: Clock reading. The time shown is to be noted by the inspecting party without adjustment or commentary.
4:22
